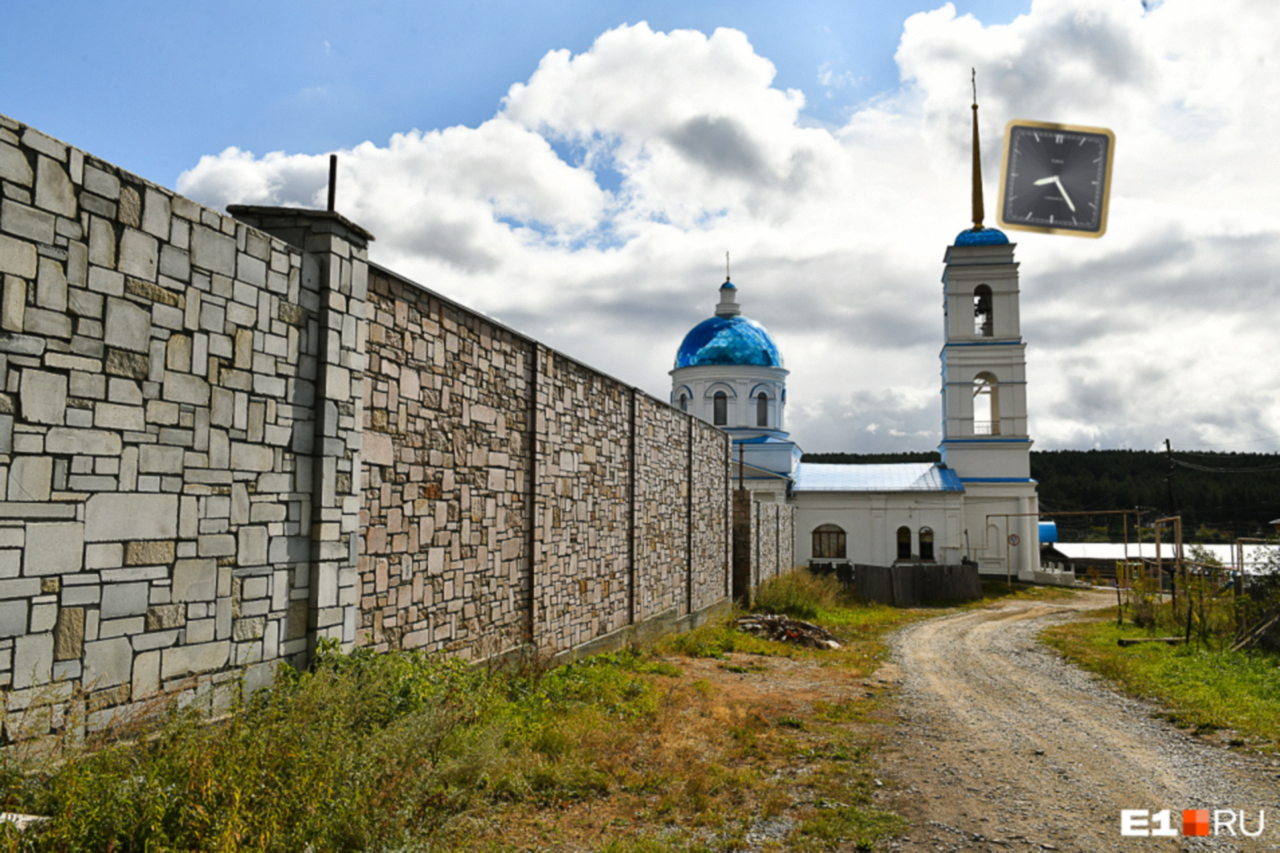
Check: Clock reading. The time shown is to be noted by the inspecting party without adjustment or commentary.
8:24
